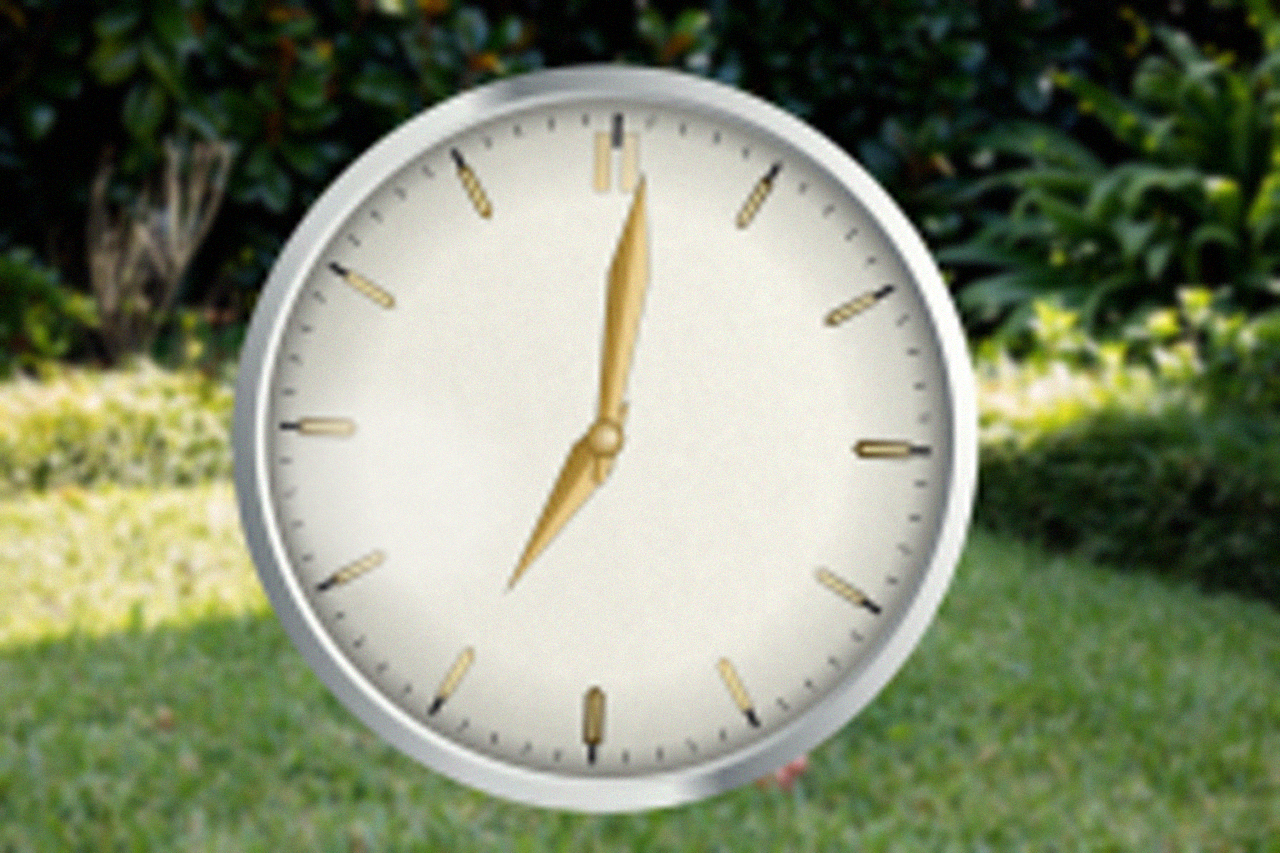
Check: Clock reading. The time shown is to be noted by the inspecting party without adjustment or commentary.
7:01
